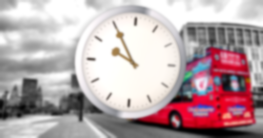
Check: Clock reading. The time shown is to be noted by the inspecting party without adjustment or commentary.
9:55
